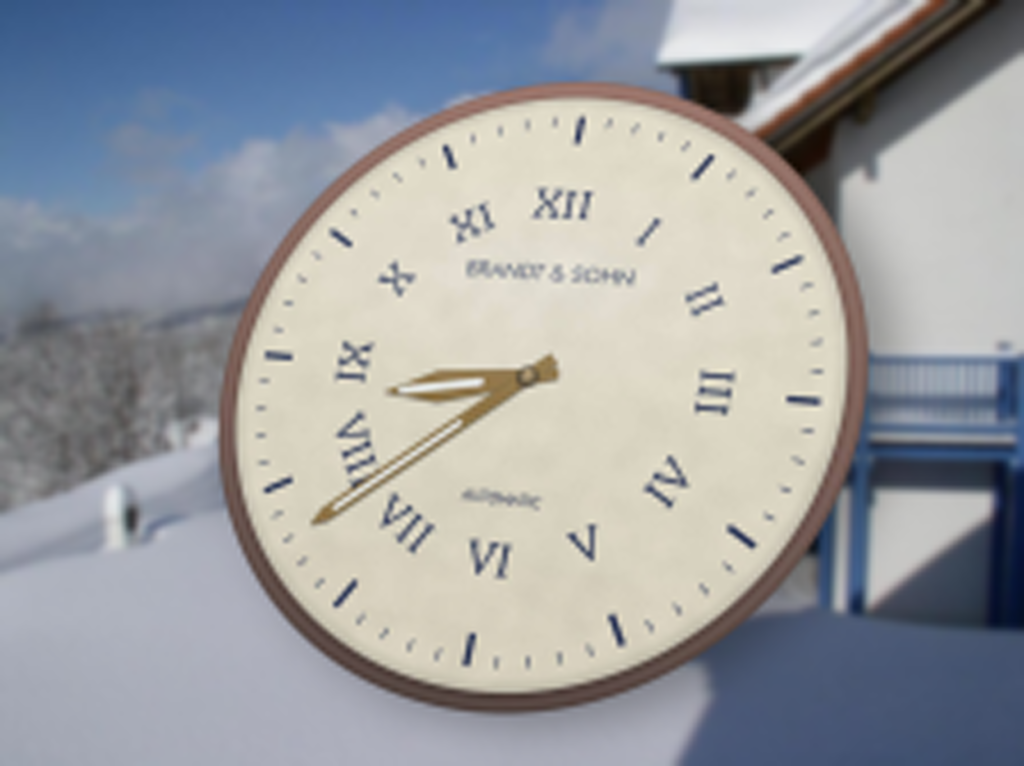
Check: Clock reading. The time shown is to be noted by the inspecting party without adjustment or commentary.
8:38
